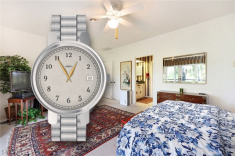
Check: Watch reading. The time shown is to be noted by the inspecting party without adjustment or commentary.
12:55
